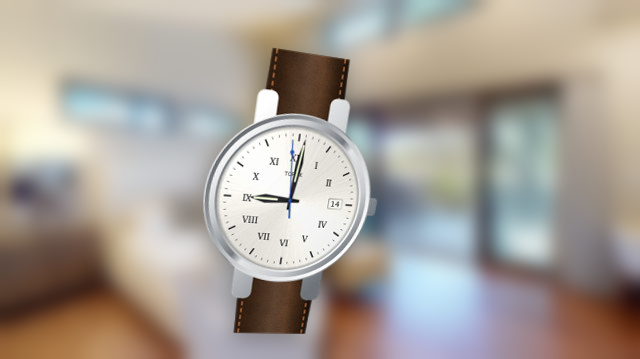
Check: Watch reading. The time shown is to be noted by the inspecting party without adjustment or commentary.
9:00:59
